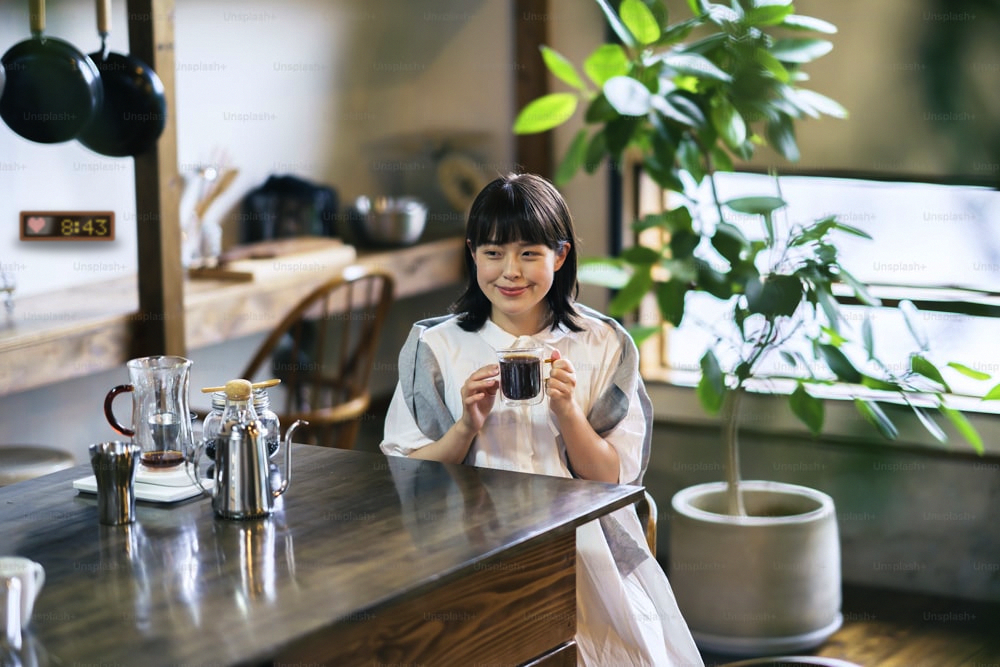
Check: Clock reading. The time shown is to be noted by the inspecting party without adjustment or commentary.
8:43
